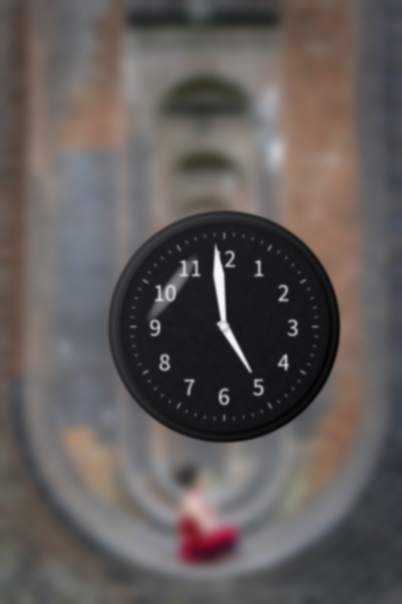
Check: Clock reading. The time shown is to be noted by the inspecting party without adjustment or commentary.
4:59
